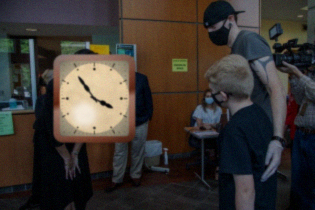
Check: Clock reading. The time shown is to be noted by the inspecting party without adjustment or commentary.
3:54
